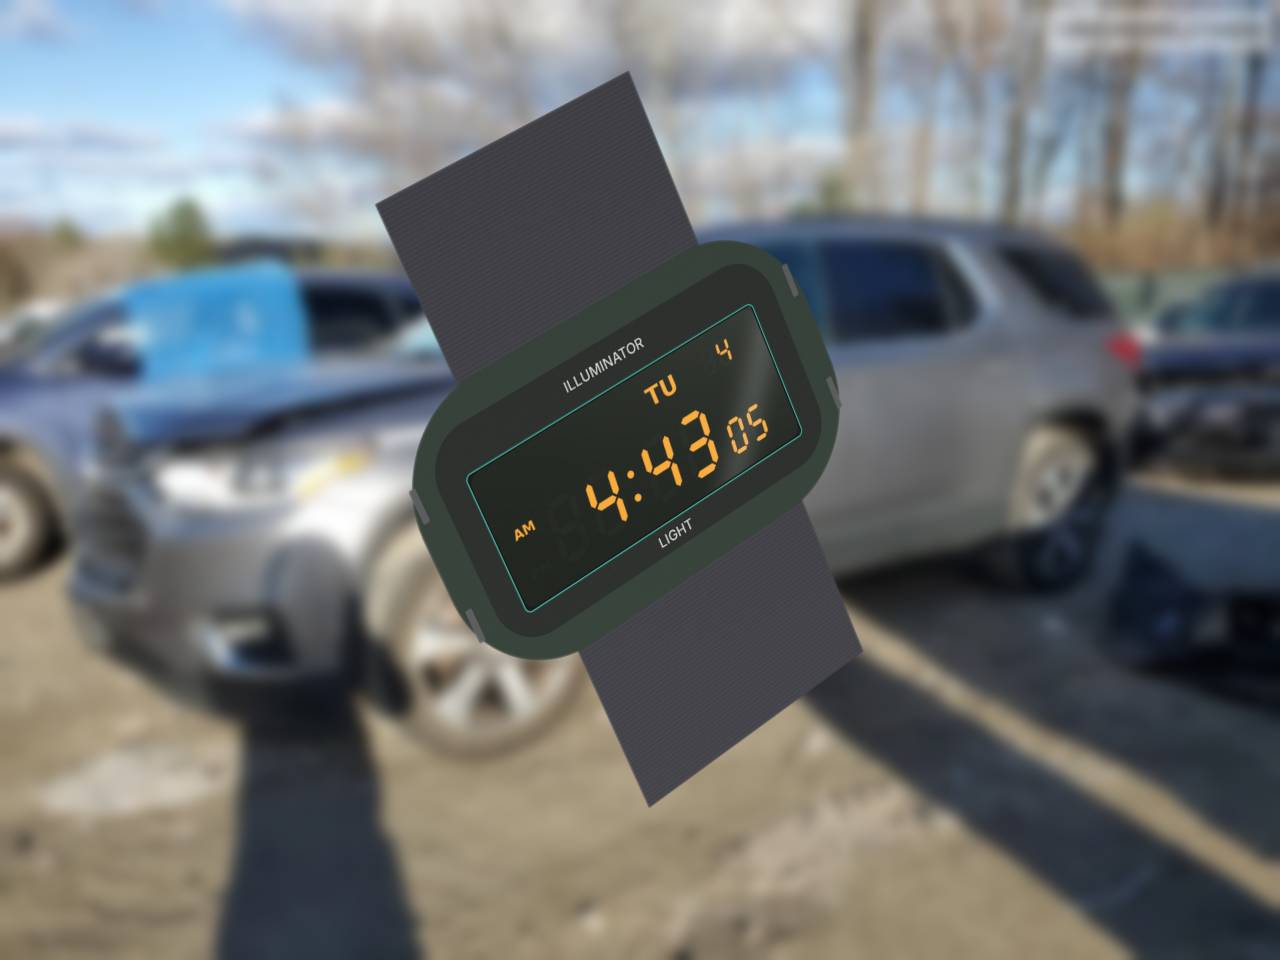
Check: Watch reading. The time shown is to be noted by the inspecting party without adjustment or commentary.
4:43:05
